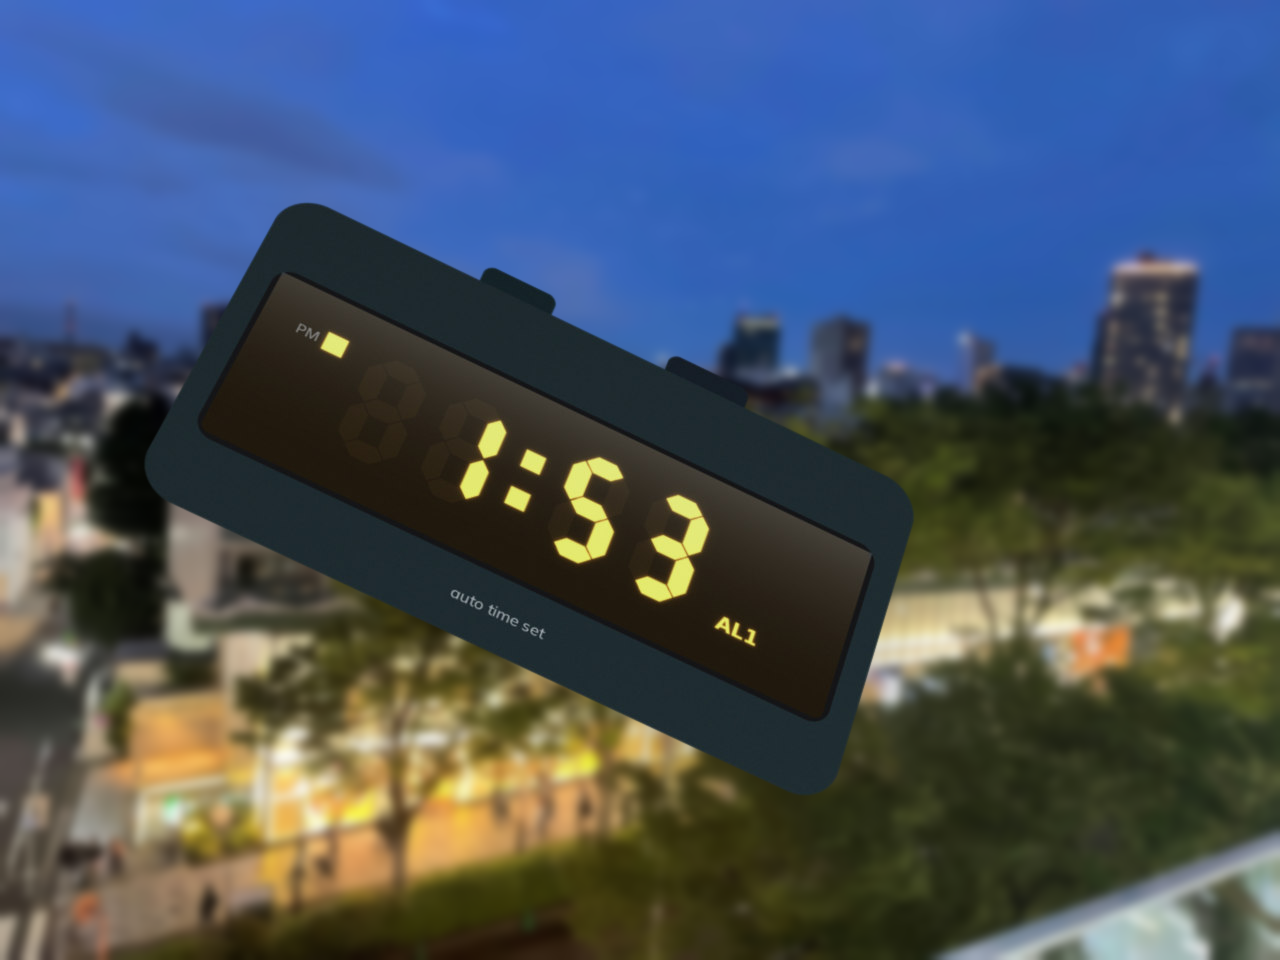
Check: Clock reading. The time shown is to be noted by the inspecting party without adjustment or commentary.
1:53
